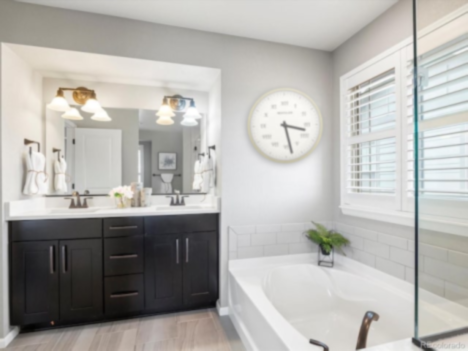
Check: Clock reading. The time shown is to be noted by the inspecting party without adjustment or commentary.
3:28
